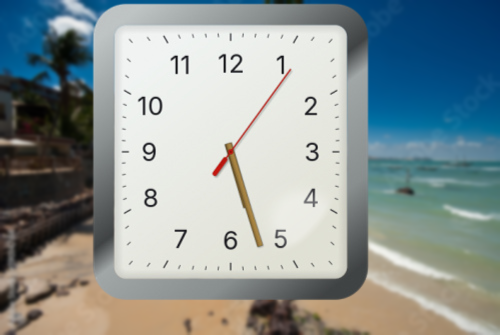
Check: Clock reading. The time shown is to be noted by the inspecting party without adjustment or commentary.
5:27:06
